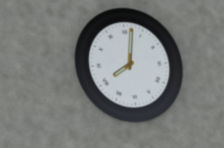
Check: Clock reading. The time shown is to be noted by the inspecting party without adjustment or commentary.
8:02
